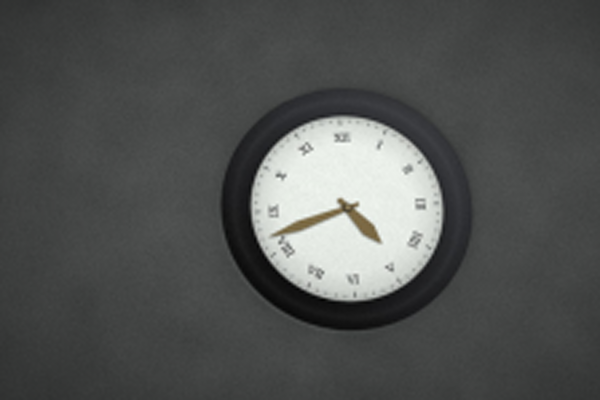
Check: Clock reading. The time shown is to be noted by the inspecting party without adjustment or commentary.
4:42
